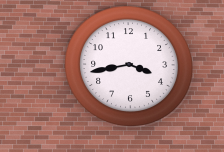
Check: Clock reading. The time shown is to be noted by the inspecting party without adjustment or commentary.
3:43
